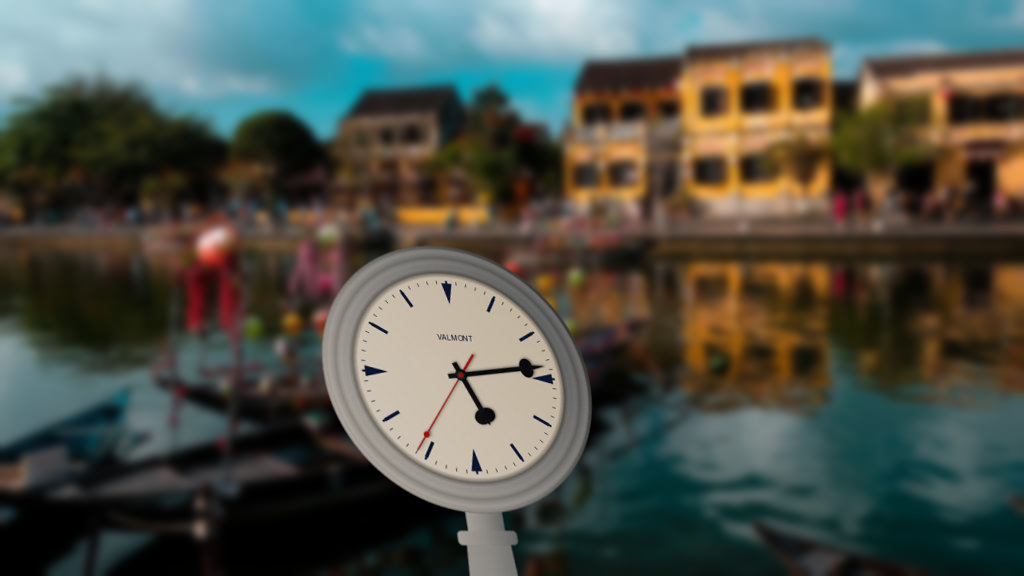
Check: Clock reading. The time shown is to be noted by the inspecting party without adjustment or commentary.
5:13:36
